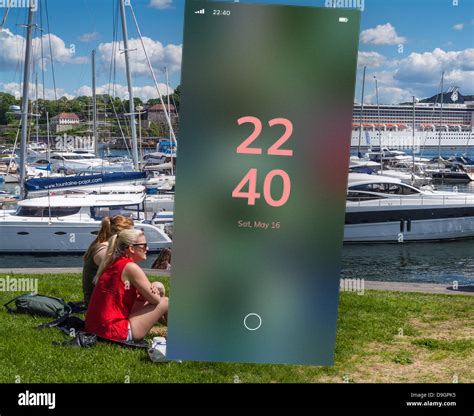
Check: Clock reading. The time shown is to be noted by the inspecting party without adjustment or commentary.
22:40
